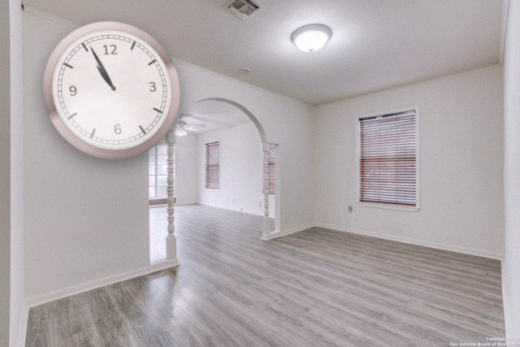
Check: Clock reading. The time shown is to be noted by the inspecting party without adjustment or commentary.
10:56
